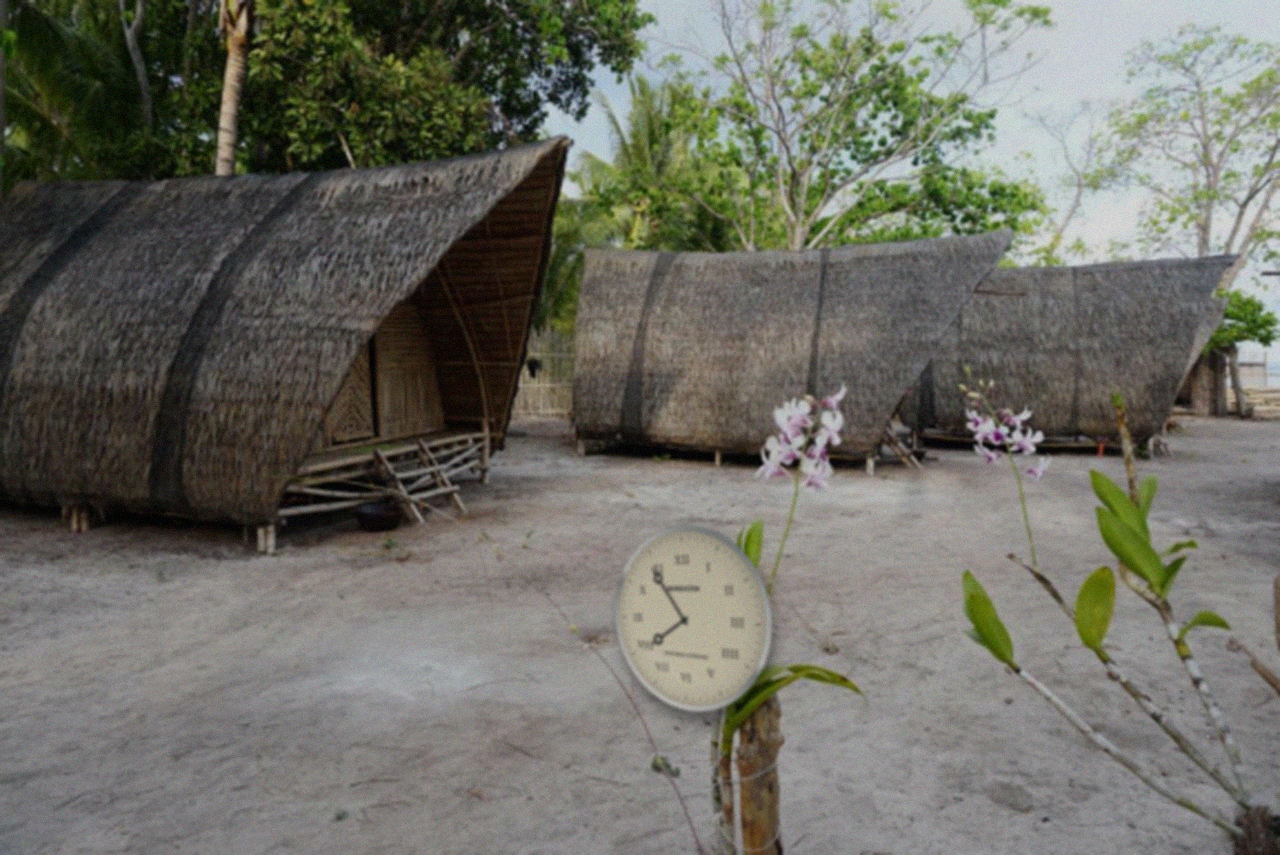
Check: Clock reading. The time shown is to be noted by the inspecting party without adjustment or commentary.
7:54
